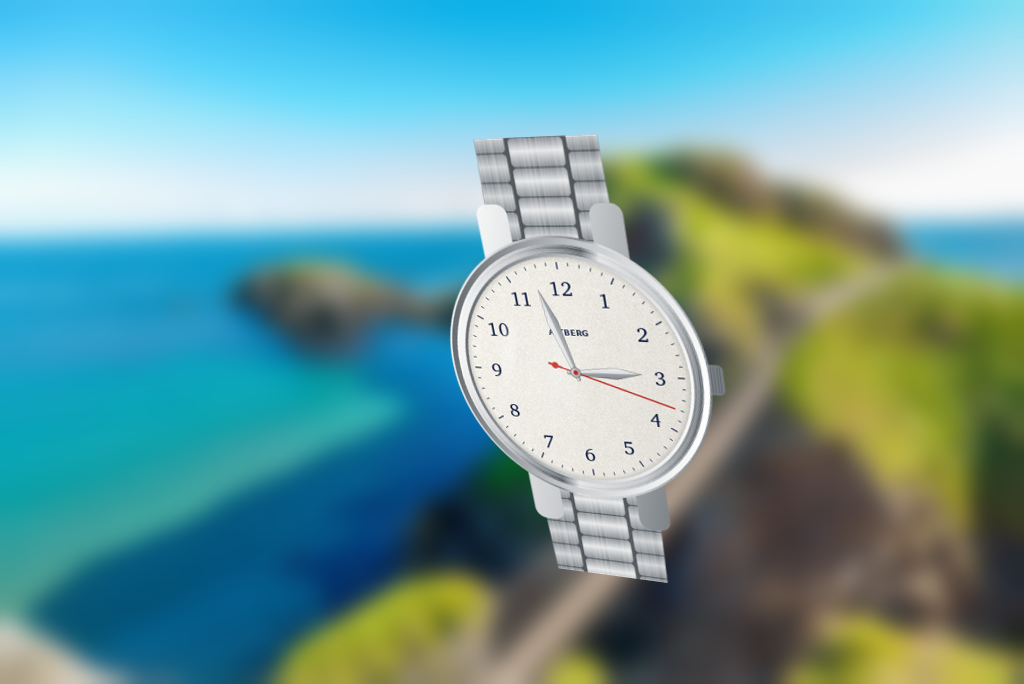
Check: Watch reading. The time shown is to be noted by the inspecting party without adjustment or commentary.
2:57:18
